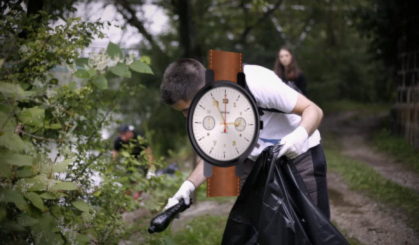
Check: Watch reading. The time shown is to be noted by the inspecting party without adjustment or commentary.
2:55
